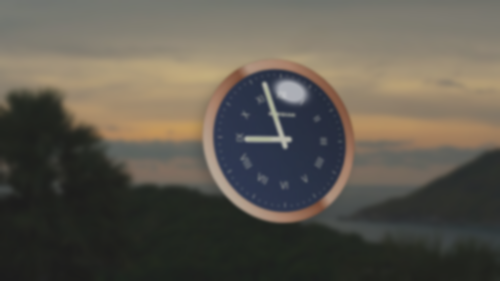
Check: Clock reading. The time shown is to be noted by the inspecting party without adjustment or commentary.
8:57
